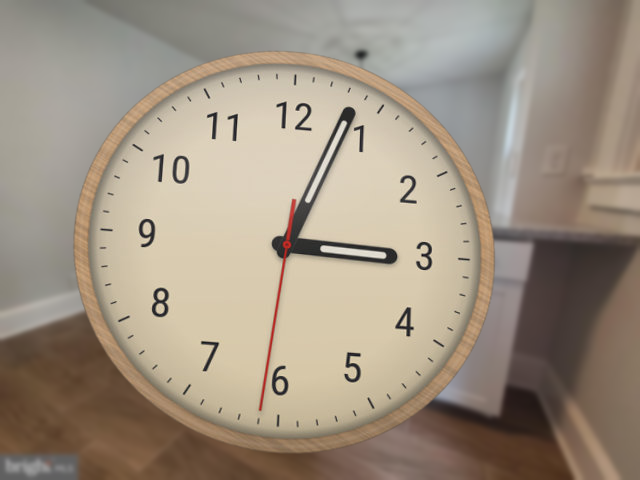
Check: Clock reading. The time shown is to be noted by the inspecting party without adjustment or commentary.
3:03:31
